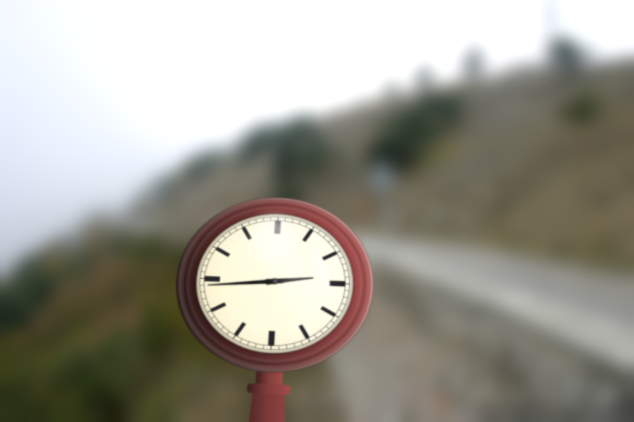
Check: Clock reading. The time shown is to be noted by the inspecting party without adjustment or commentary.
2:44
